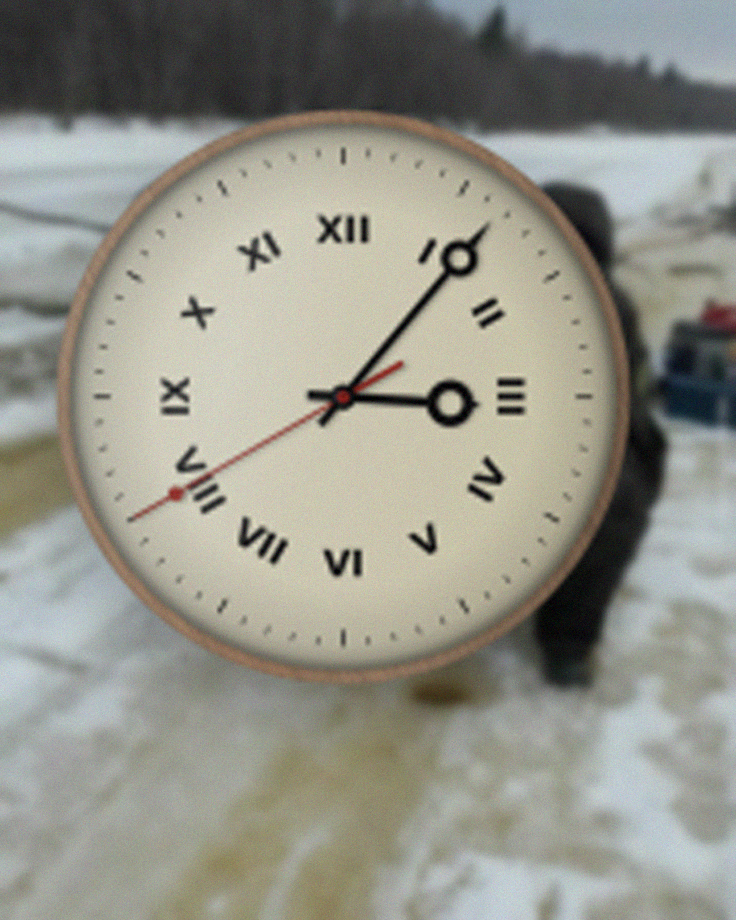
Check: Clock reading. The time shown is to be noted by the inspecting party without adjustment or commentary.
3:06:40
